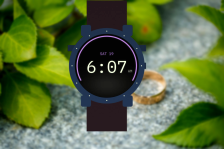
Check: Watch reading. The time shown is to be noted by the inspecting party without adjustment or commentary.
6:07
